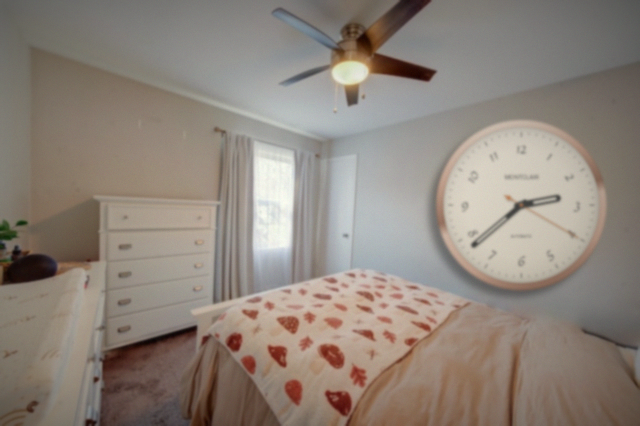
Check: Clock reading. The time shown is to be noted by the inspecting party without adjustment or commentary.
2:38:20
